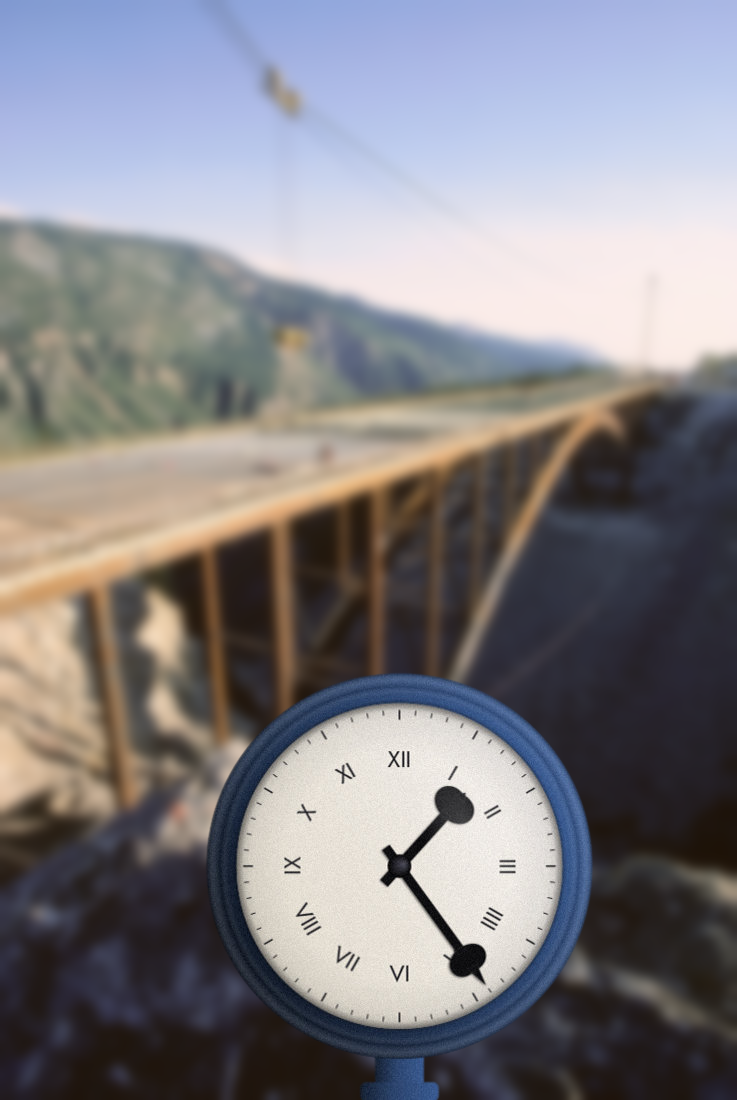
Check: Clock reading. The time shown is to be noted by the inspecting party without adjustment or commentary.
1:24
